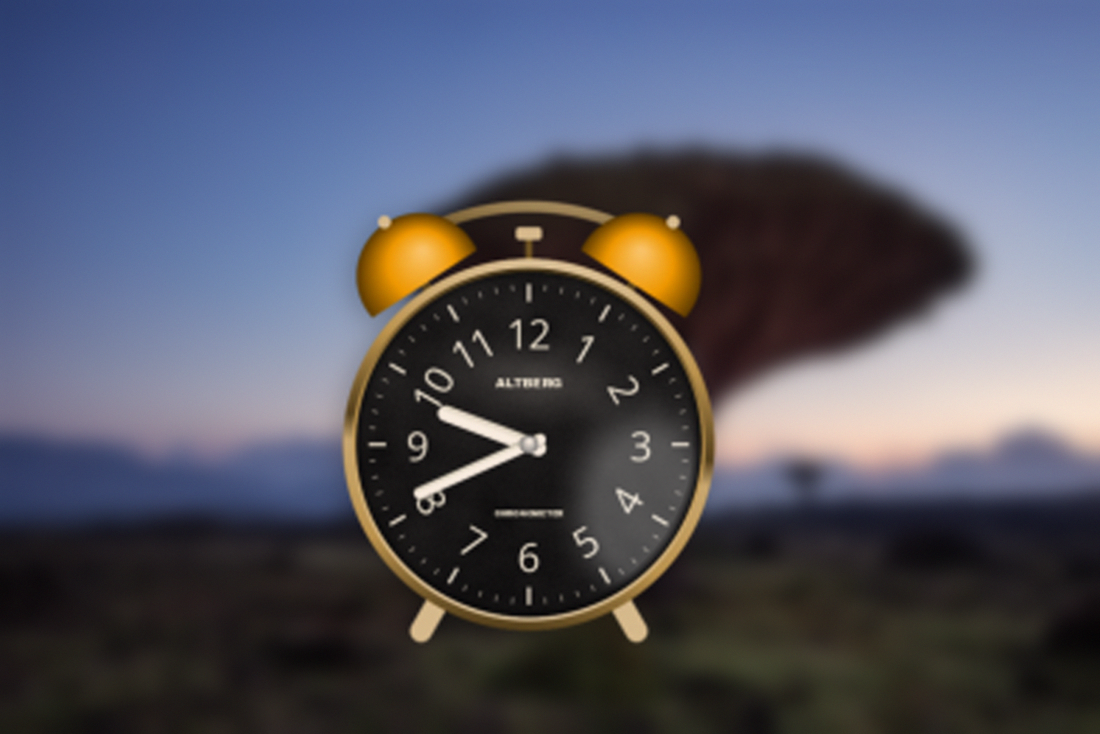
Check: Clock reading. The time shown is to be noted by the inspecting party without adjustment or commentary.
9:41
